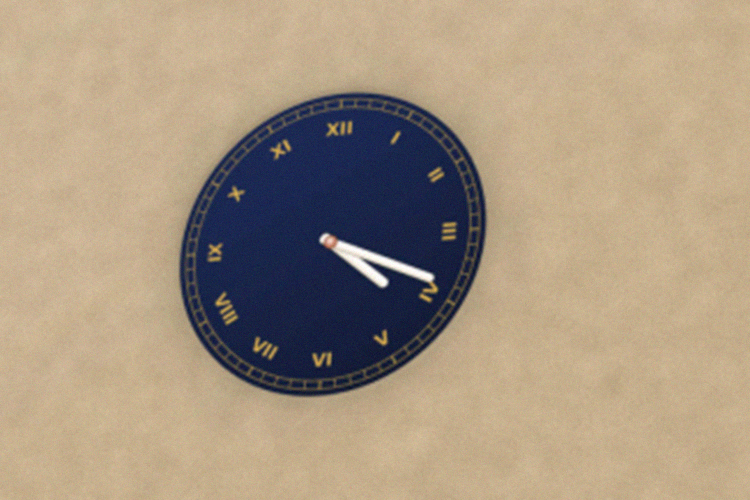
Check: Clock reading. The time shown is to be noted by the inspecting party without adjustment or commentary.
4:19
